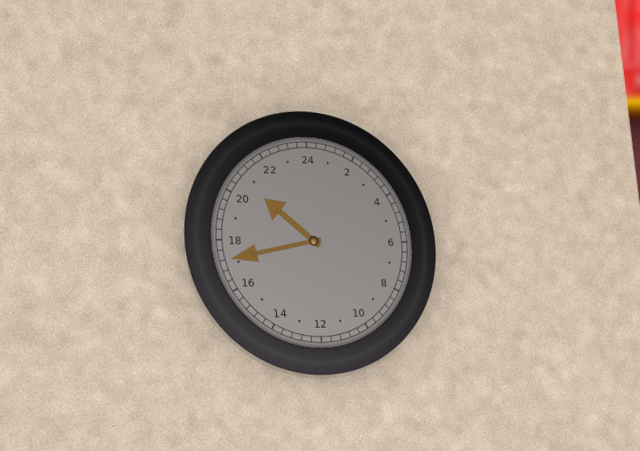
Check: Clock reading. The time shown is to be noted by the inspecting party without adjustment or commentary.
20:43
